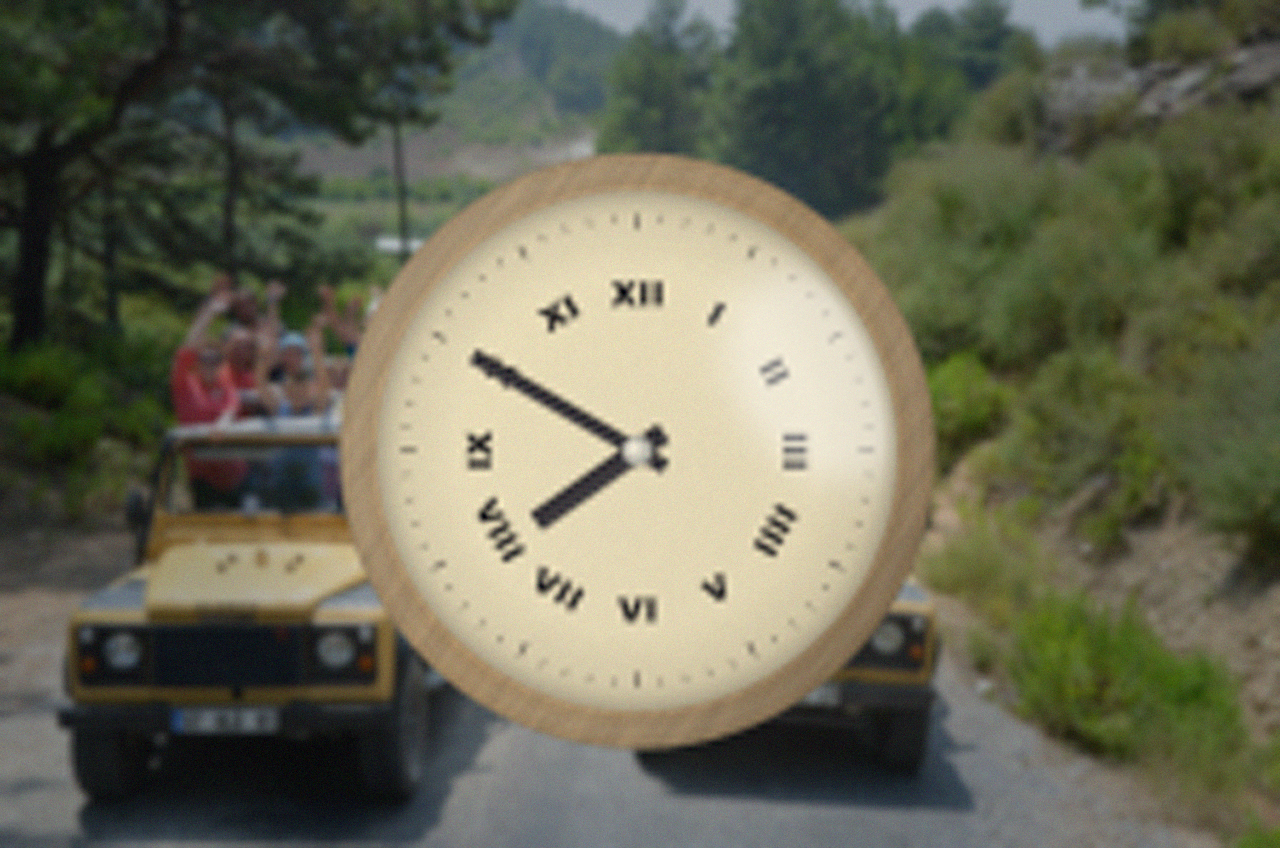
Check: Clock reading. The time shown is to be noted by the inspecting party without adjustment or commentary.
7:50
